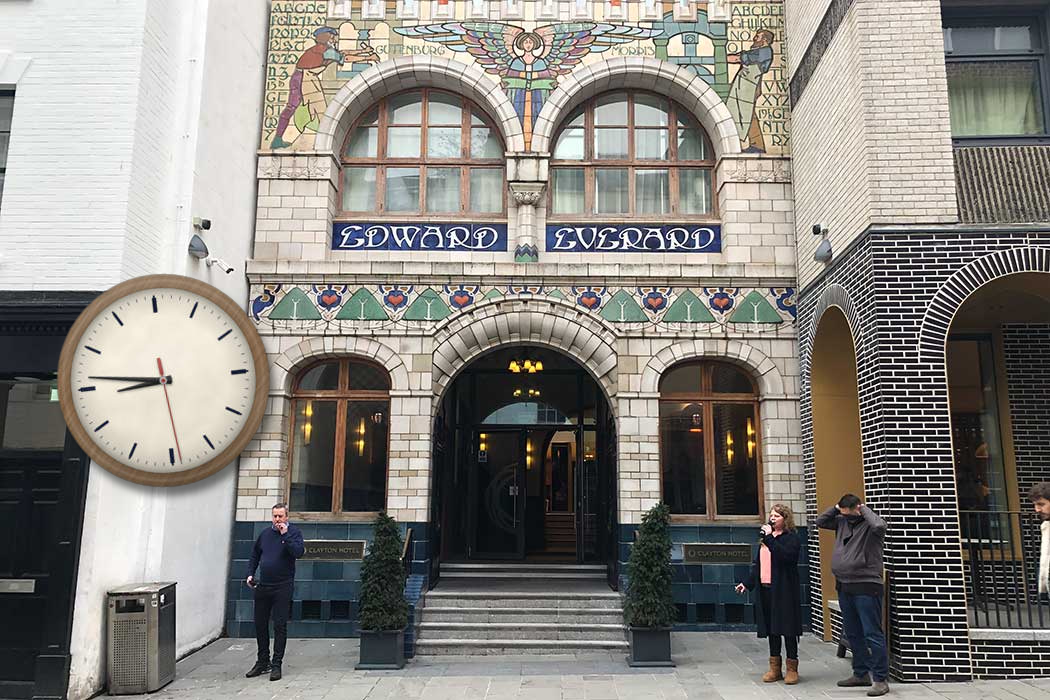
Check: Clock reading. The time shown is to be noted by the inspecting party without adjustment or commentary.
8:46:29
